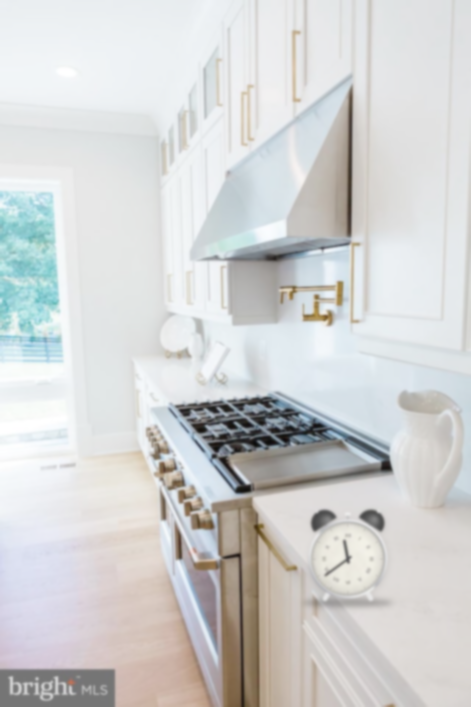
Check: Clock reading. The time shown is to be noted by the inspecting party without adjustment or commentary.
11:39
